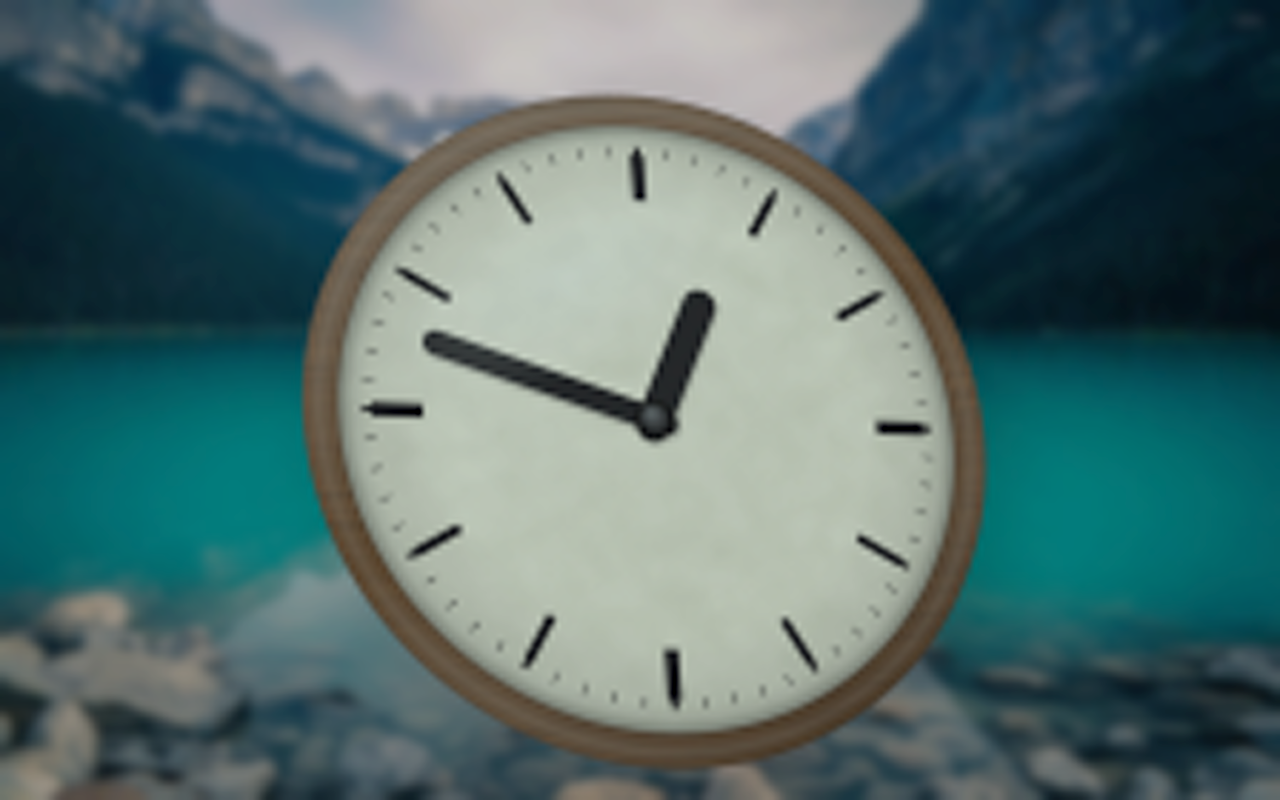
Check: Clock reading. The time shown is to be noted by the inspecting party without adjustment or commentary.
12:48
